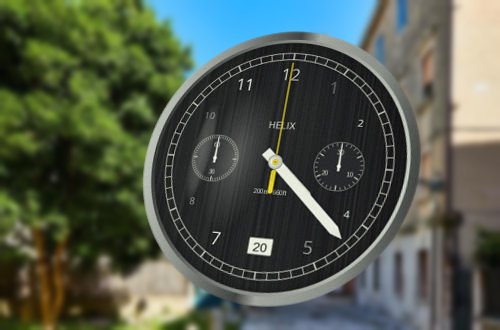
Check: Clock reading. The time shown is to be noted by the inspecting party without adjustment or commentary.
4:22
